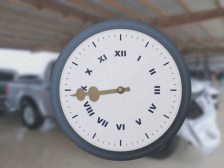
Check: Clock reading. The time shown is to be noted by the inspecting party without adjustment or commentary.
8:44
